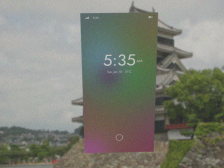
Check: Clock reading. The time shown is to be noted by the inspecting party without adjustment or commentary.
5:35
